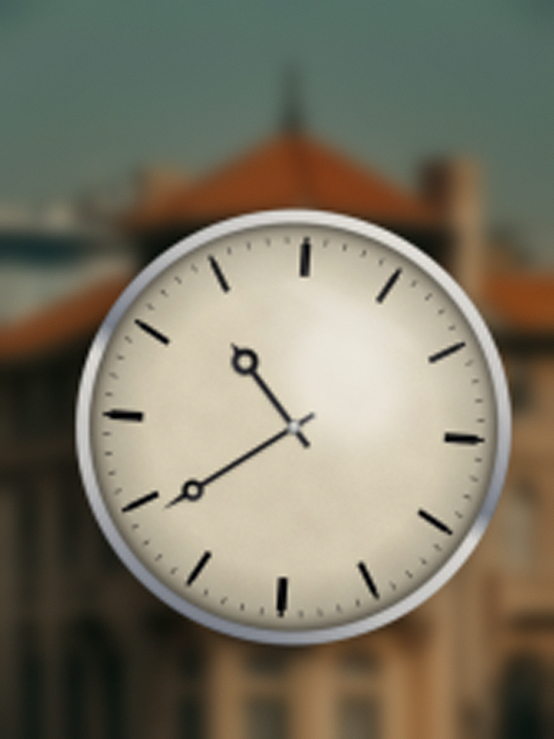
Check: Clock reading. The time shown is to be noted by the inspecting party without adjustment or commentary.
10:39
